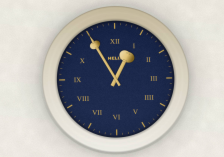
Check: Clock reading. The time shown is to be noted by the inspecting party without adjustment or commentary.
12:55
